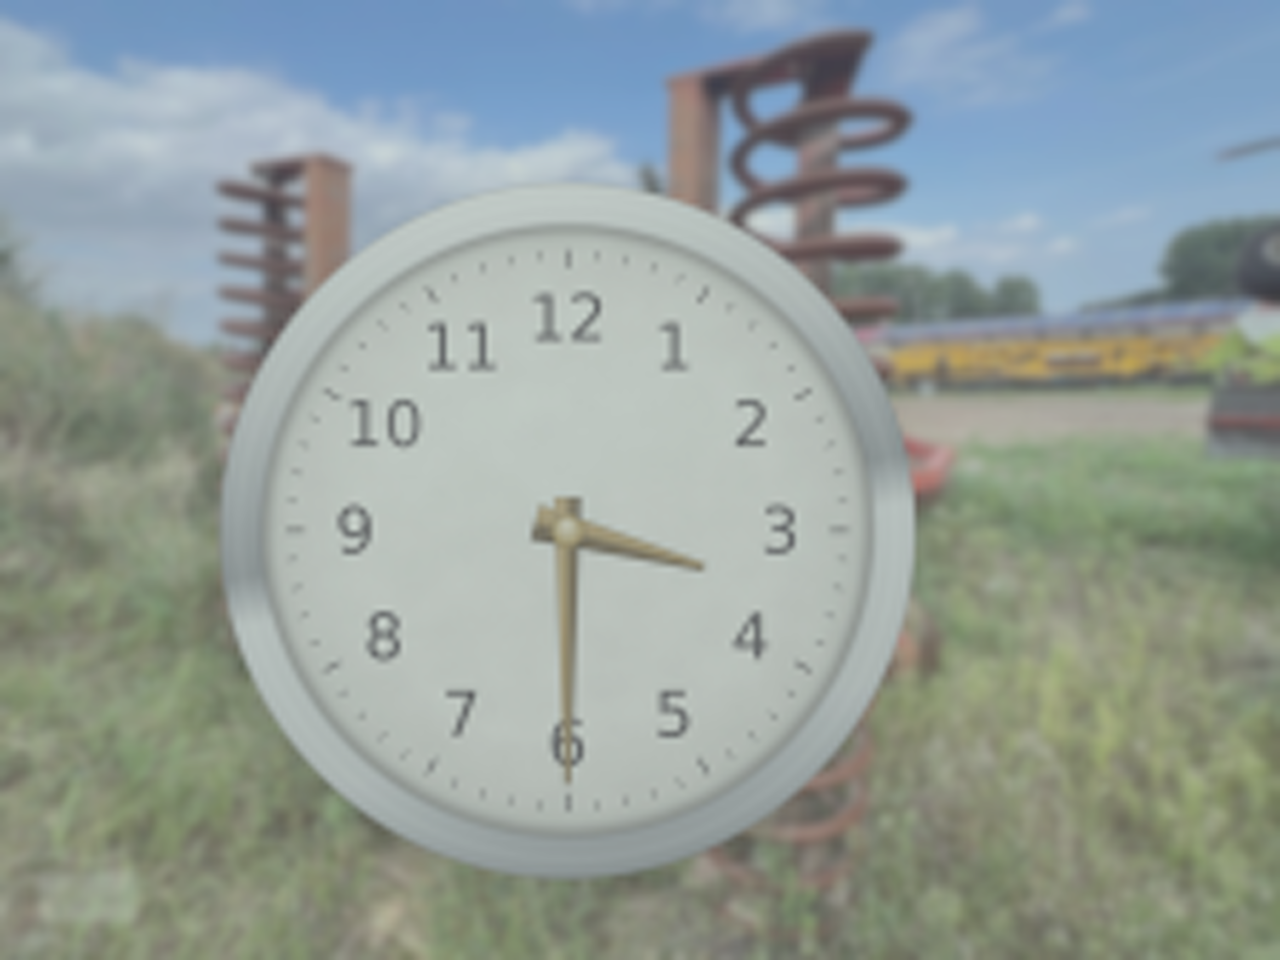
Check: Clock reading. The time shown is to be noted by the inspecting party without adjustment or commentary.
3:30
